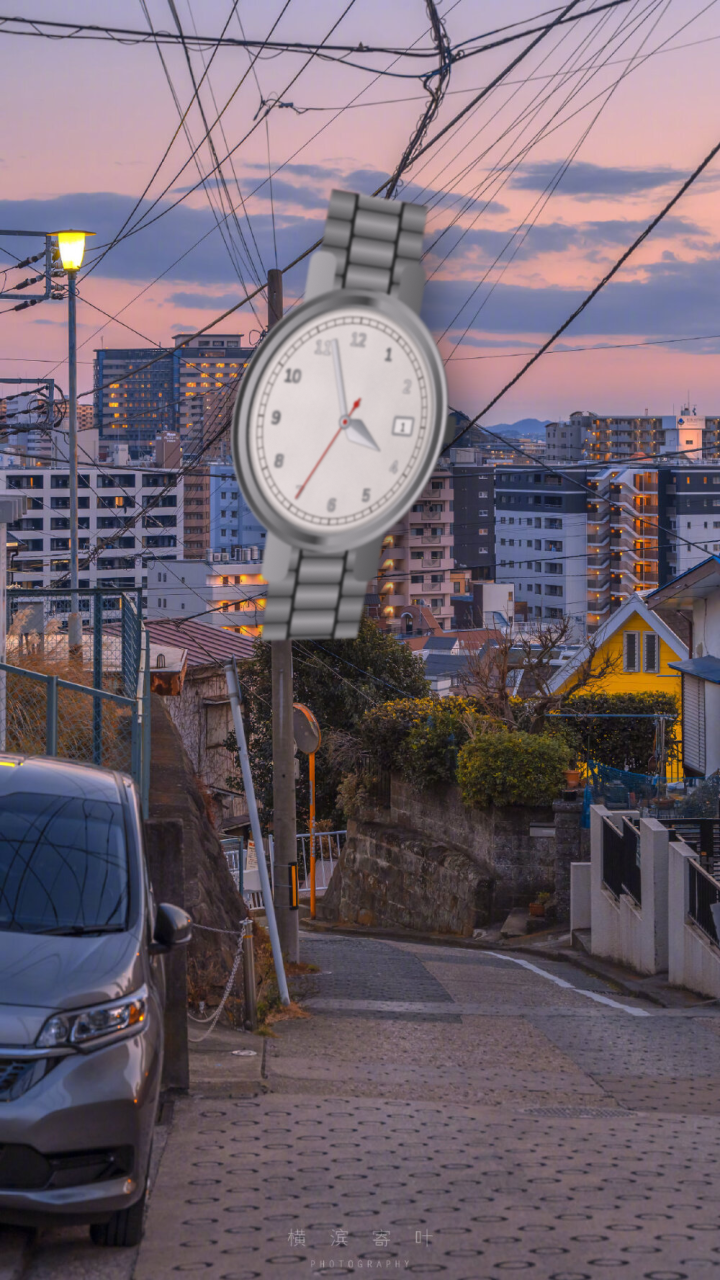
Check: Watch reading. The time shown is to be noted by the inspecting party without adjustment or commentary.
3:56:35
